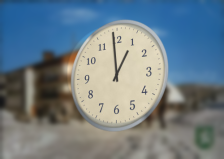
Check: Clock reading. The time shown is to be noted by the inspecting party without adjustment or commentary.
12:59
